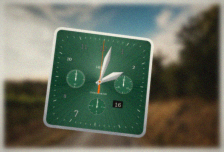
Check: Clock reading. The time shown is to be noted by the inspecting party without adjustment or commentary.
2:02
